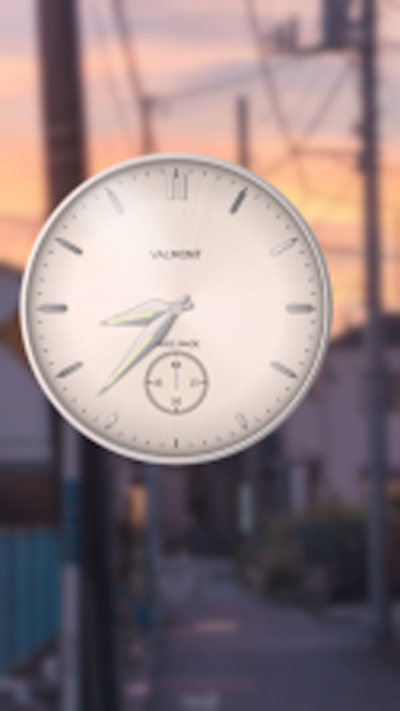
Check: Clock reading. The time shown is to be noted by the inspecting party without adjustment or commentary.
8:37
